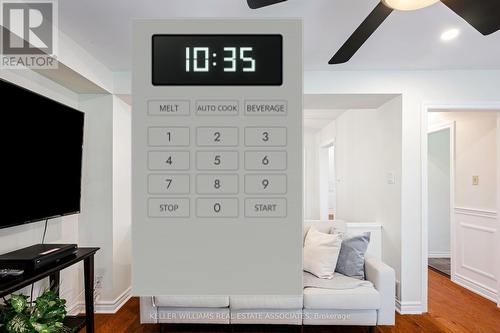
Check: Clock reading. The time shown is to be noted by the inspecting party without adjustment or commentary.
10:35
